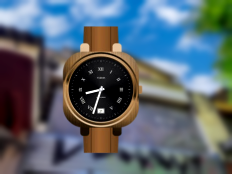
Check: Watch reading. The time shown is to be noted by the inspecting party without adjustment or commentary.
8:33
